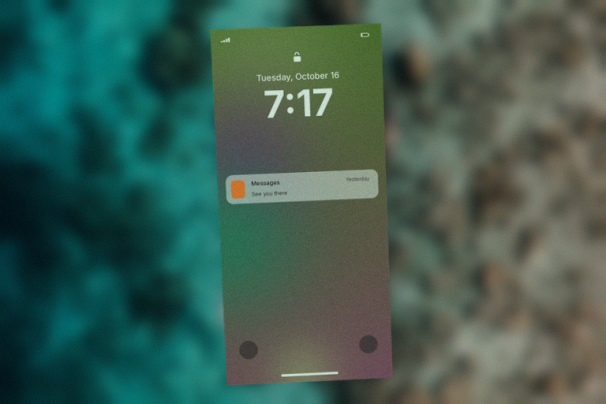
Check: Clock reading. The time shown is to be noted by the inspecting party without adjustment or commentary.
7:17
